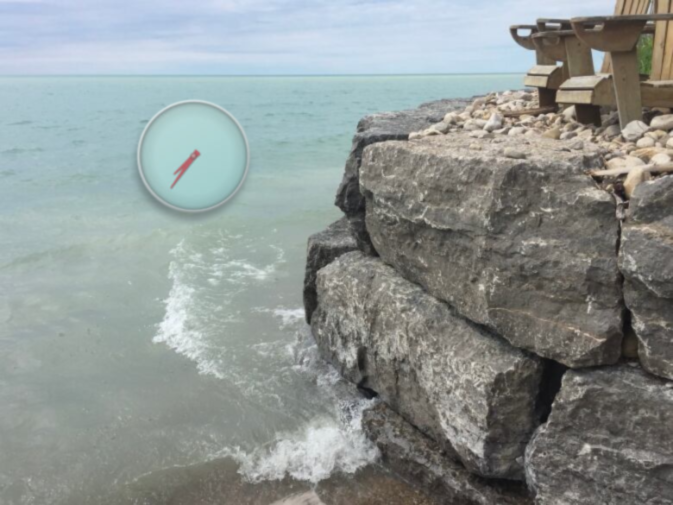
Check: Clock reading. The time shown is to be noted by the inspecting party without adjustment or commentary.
7:36
